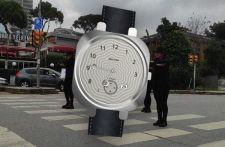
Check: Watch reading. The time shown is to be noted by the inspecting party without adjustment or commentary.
6:46
